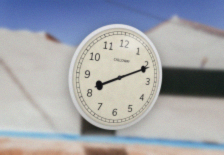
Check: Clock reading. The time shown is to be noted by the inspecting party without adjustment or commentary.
8:11
